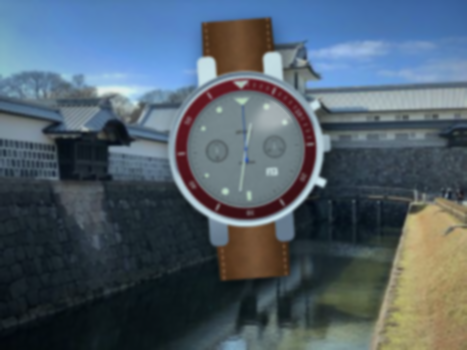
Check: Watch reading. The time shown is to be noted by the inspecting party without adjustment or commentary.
12:32
